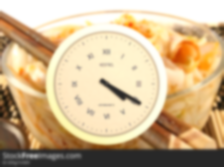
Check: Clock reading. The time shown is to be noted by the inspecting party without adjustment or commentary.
4:20
